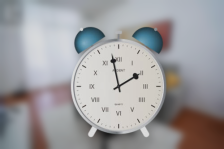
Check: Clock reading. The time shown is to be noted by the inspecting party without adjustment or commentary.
1:58
